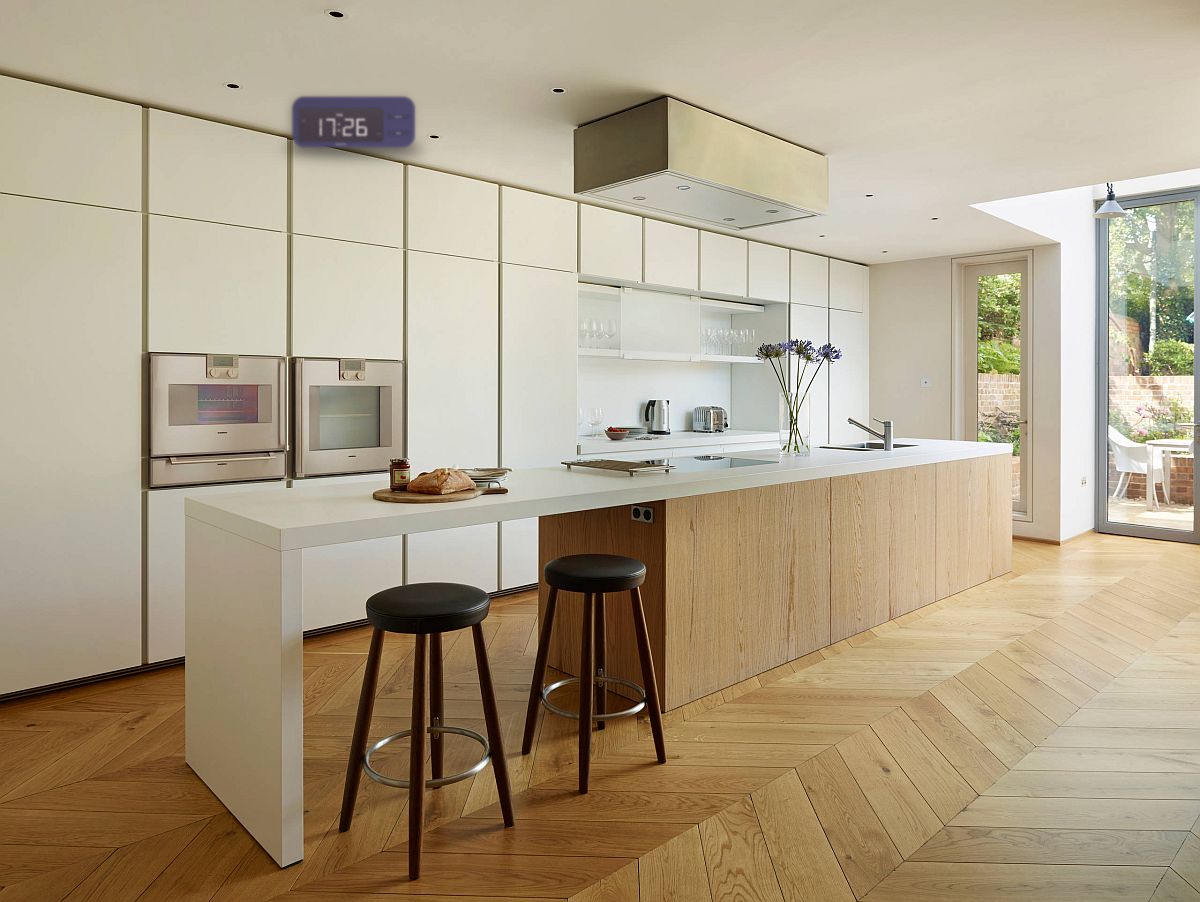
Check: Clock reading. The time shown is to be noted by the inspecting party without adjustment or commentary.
17:26
